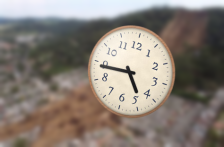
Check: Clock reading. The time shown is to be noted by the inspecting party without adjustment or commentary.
4:44
